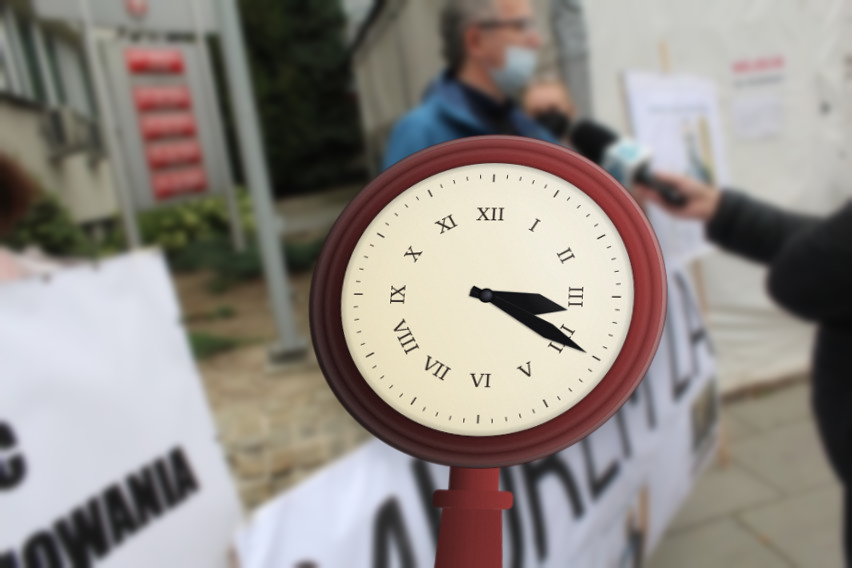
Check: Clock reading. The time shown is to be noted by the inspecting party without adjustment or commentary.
3:20
